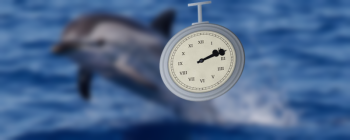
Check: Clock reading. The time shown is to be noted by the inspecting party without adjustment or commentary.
2:12
